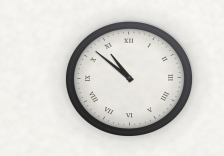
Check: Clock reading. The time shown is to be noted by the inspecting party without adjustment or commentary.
10:52
